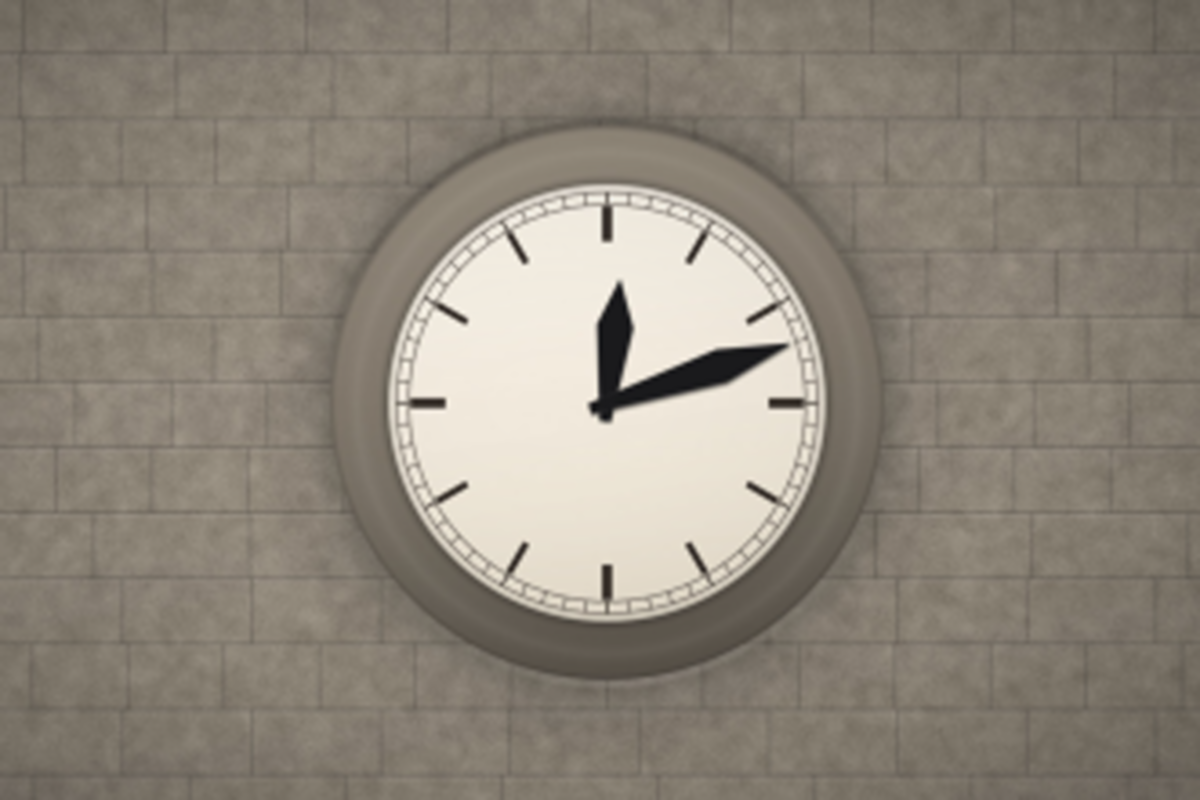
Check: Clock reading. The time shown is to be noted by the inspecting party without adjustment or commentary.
12:12
